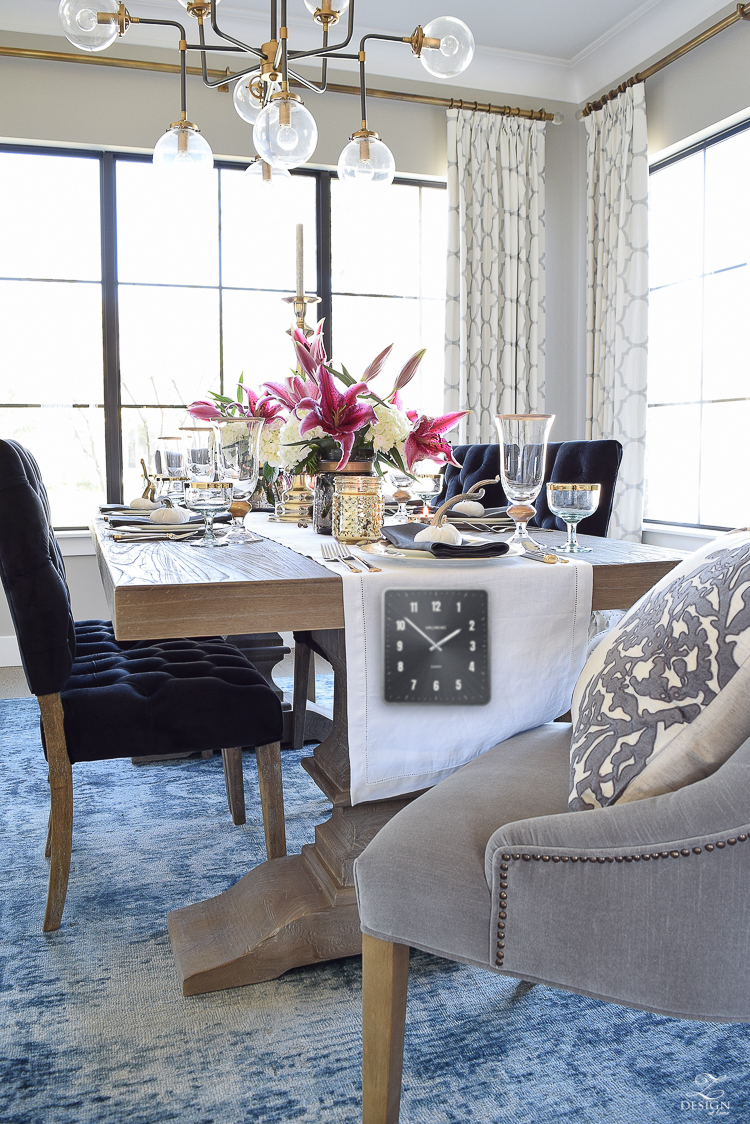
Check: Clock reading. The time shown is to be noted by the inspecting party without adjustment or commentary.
1:52
